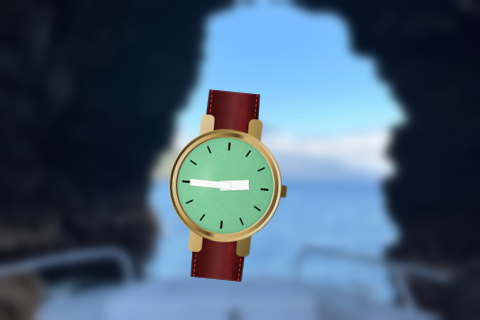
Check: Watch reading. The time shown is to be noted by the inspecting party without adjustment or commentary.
2:45
